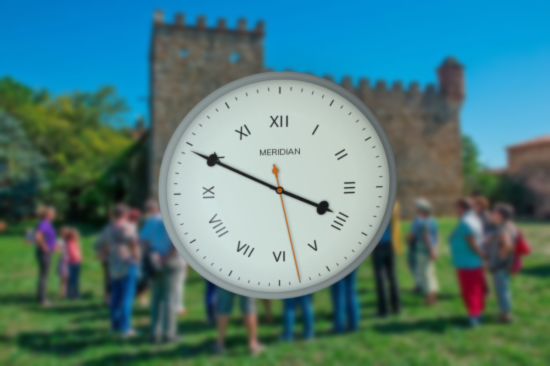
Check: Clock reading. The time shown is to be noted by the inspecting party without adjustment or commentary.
3:49:28
